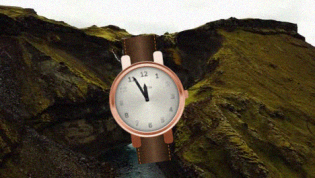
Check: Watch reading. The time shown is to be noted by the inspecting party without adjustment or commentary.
11:56
